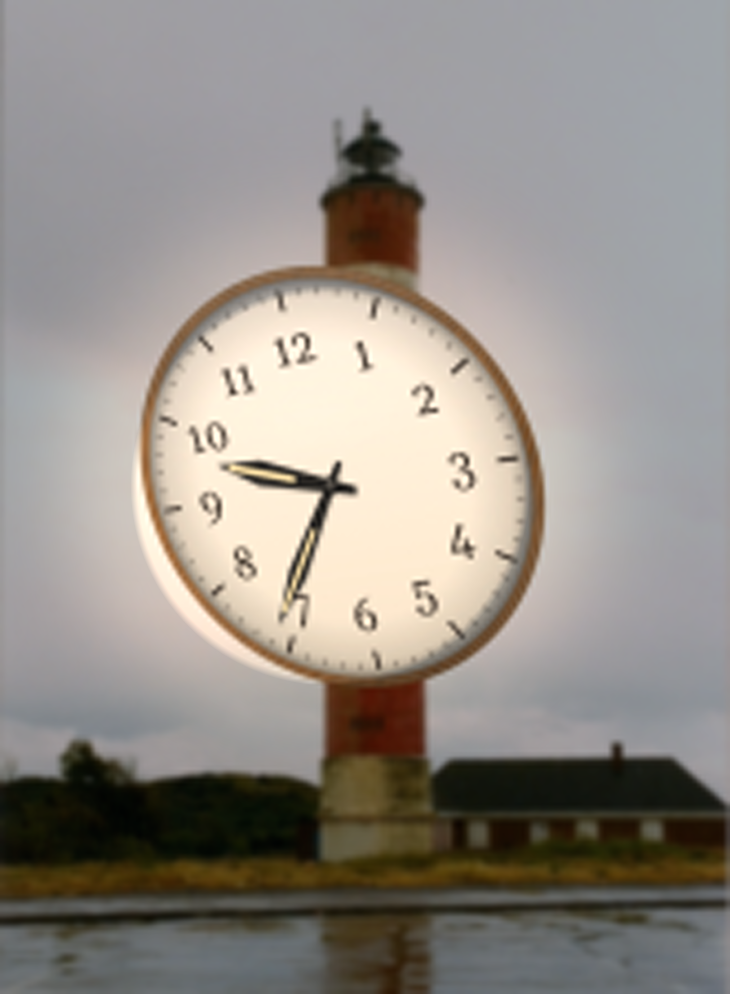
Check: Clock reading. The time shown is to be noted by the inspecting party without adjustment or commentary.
9:36
